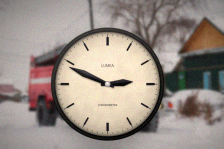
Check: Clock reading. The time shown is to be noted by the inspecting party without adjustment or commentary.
2:49
